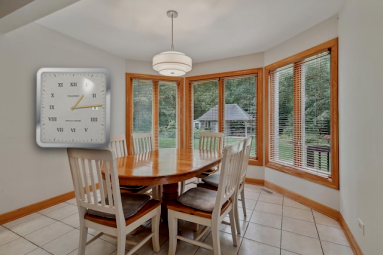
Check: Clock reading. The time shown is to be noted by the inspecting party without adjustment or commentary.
1:14
